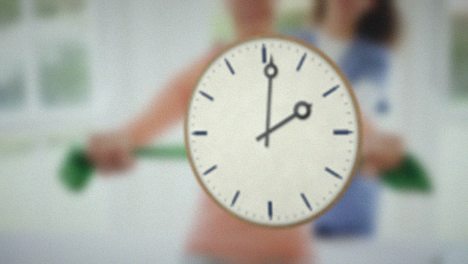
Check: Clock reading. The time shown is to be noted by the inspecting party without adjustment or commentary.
2:01
